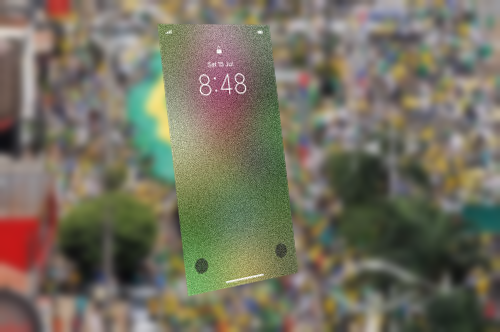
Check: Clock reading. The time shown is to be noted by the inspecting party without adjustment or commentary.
8:48
